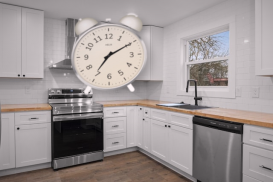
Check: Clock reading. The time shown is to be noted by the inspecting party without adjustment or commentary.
7:10
